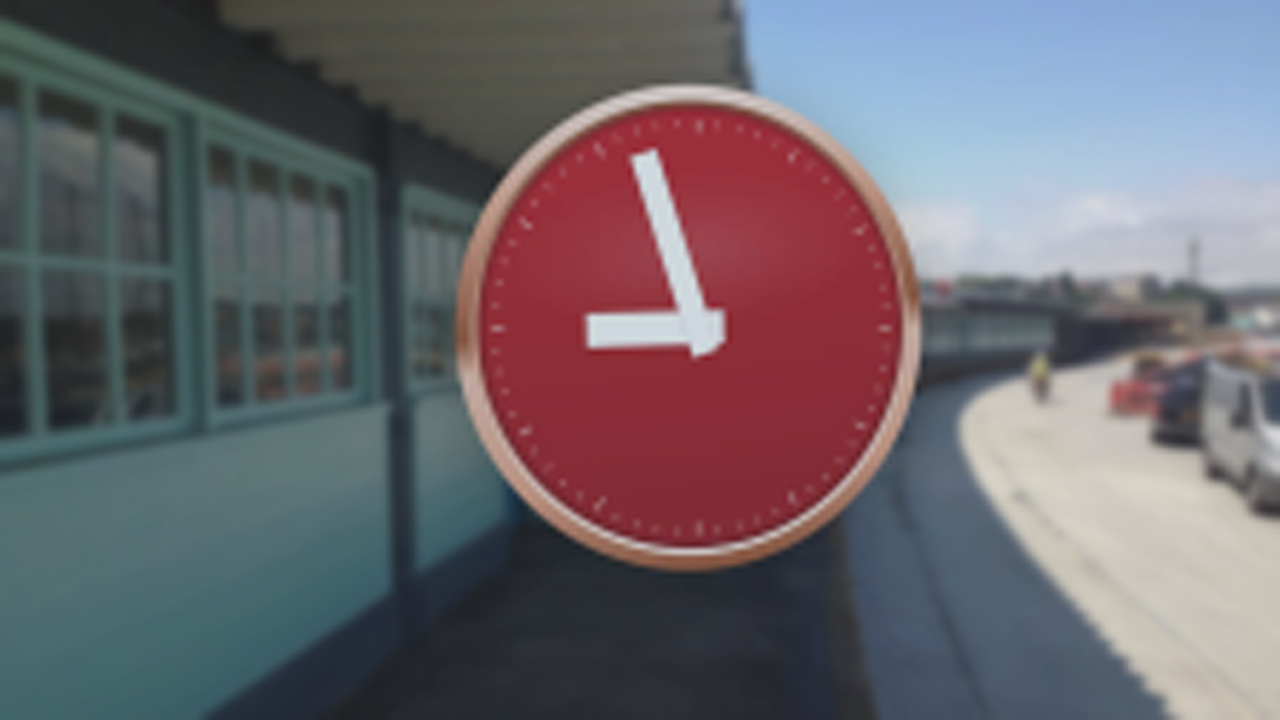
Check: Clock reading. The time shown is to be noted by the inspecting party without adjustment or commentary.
8:57
